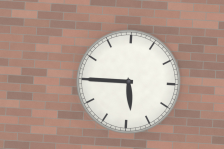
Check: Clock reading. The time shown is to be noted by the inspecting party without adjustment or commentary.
5:45
